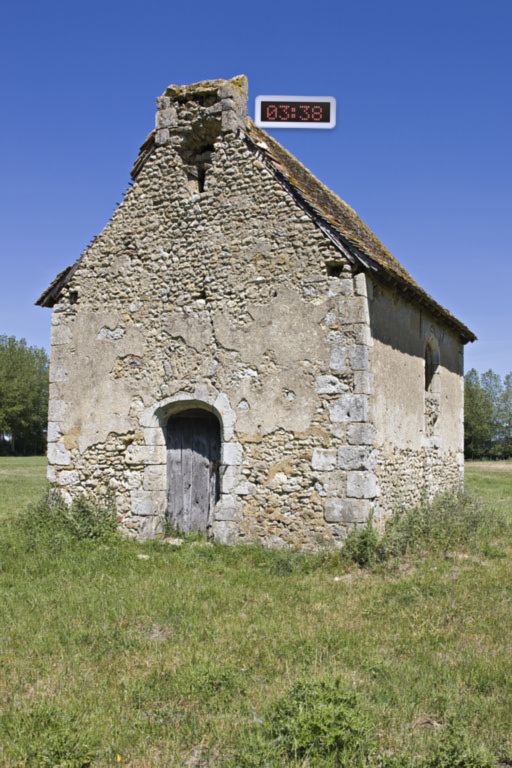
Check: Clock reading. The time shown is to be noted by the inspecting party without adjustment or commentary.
3:38
